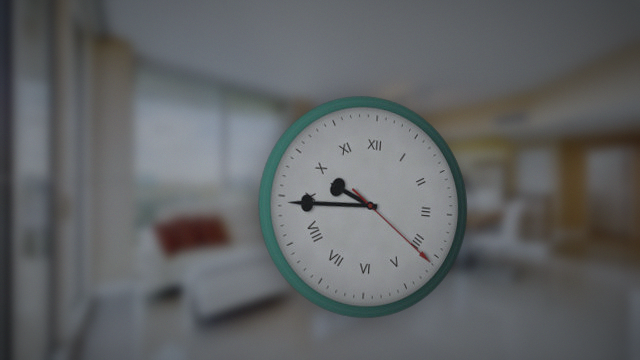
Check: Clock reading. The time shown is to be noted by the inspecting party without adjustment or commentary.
9:44:21
